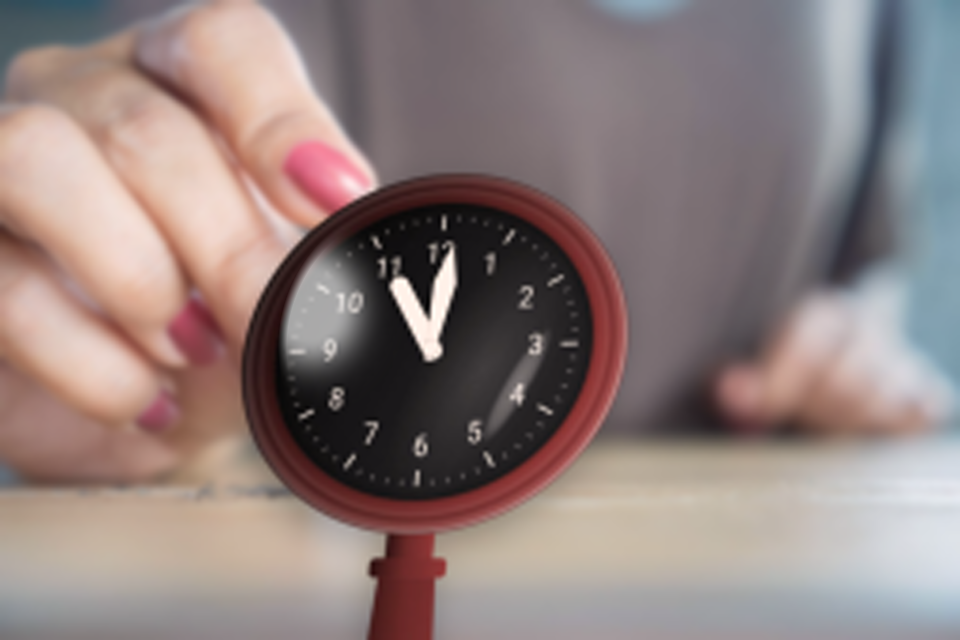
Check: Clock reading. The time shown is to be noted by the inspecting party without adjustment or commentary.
11:01
